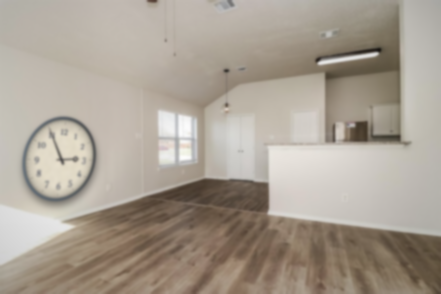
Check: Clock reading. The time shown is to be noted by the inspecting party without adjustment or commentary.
2:55
